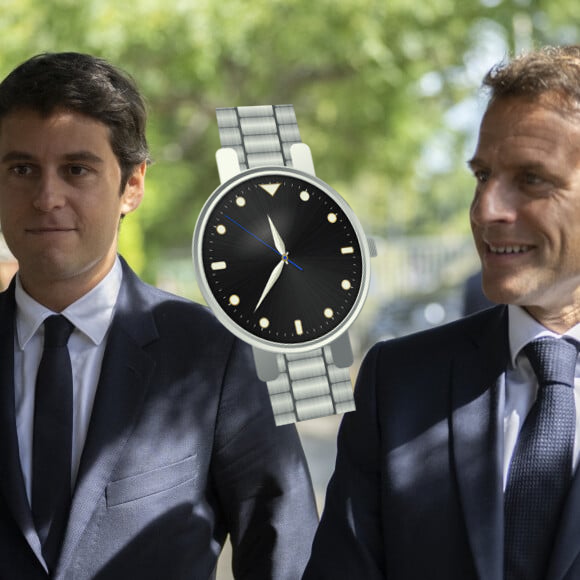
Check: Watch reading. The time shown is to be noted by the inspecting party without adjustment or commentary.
11:36:52
